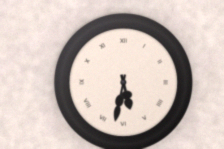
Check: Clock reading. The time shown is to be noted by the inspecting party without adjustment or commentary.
5:32
